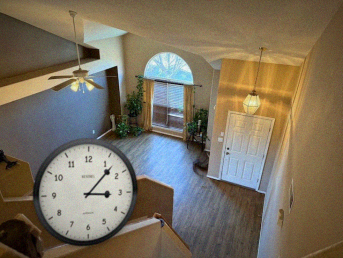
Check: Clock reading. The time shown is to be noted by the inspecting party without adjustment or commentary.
3:07
